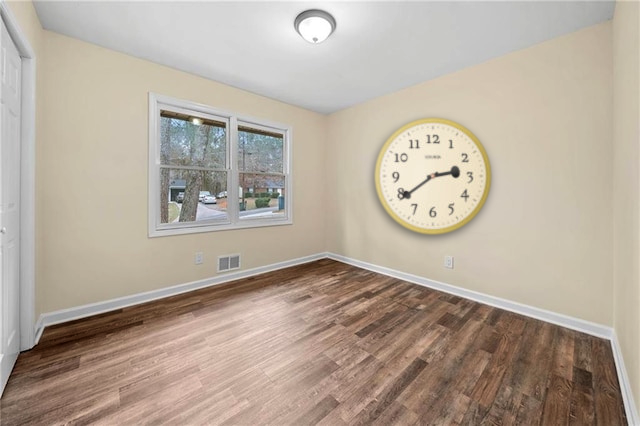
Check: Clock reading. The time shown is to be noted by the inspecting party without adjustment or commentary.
2:39
